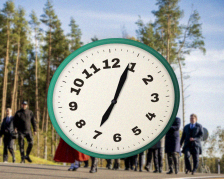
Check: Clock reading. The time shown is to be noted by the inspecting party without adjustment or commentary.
7:04
